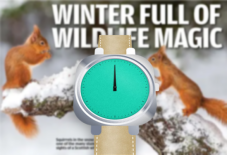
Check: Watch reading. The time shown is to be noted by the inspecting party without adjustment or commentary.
12:00
